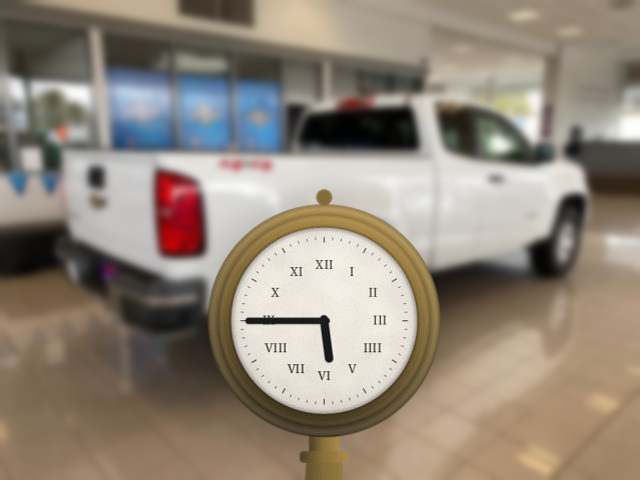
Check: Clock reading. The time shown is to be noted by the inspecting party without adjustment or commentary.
5:45
